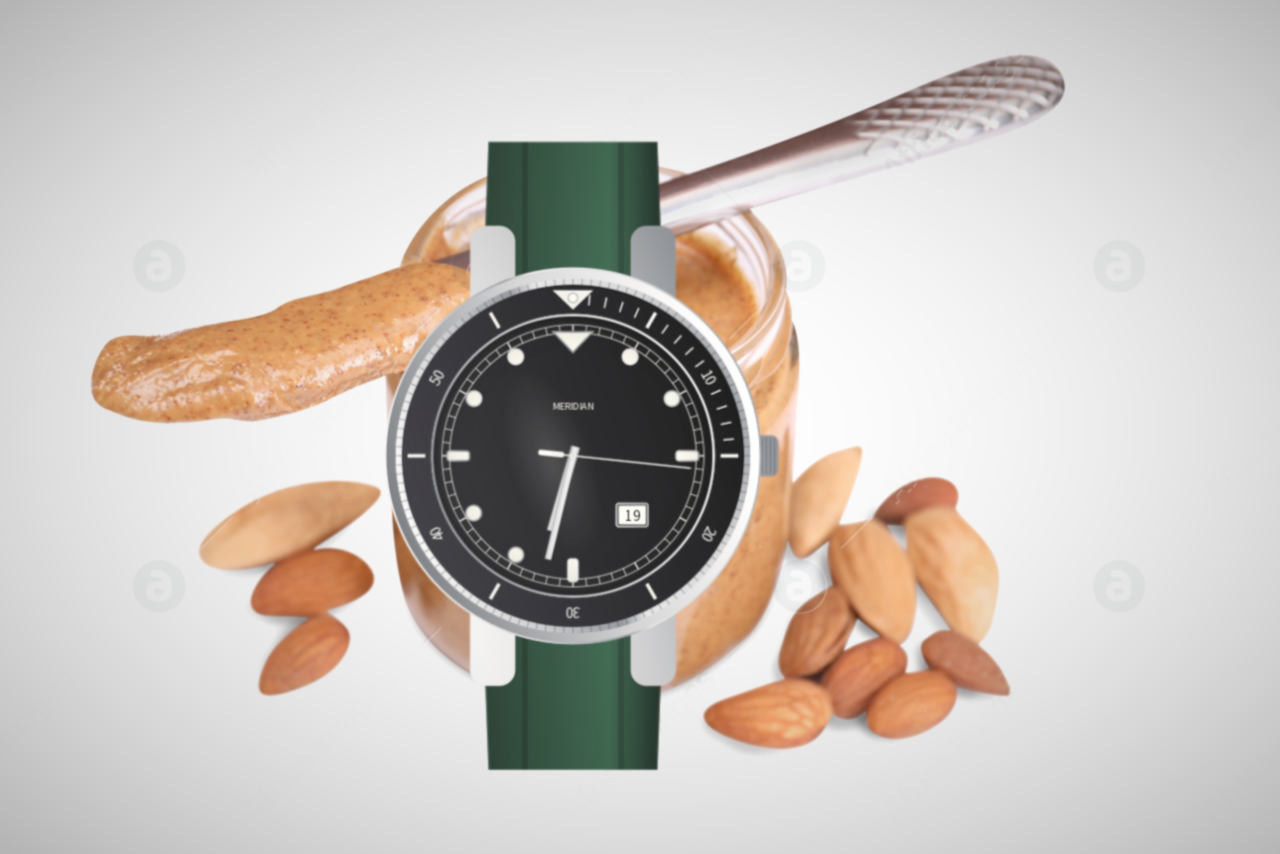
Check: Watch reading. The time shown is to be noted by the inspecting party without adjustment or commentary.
6:32:16
